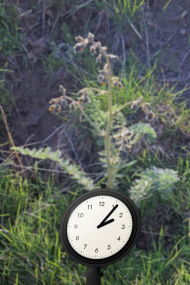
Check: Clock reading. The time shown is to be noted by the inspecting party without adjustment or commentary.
2:06
